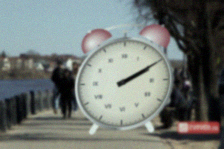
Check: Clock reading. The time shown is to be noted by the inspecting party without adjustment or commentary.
2:10
